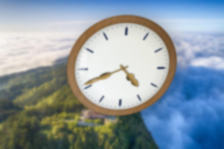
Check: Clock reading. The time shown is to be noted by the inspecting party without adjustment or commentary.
4:41
